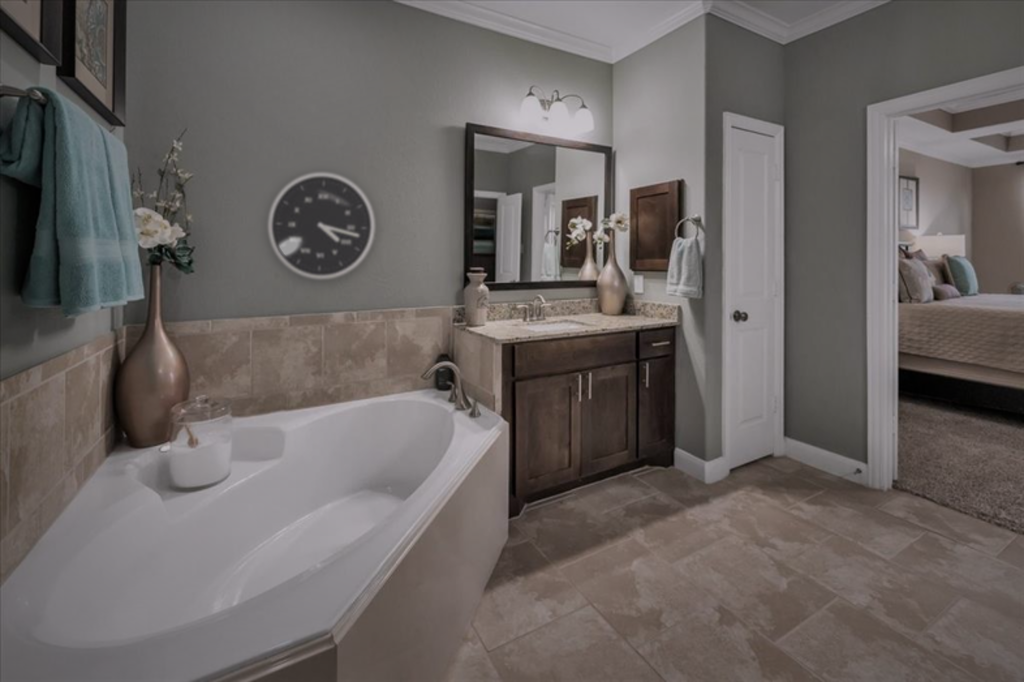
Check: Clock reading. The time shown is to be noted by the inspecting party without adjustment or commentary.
4:17
